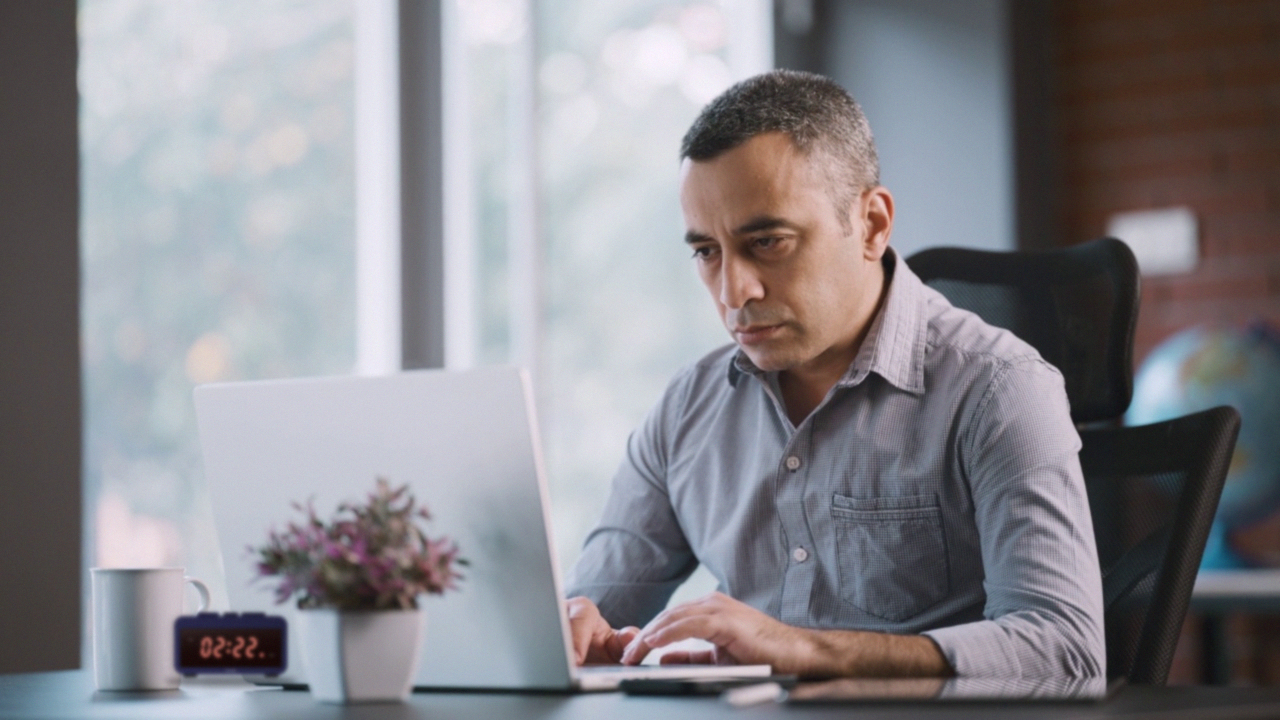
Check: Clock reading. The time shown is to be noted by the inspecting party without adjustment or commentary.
2:22
